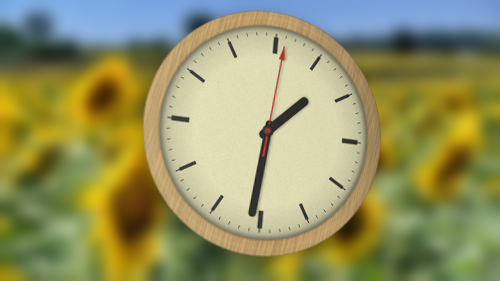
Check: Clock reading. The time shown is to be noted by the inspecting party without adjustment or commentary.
1:31:01
